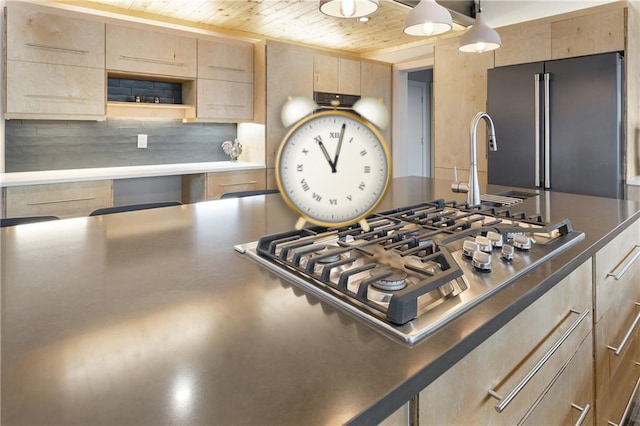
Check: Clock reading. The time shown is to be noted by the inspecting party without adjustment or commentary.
11:02
